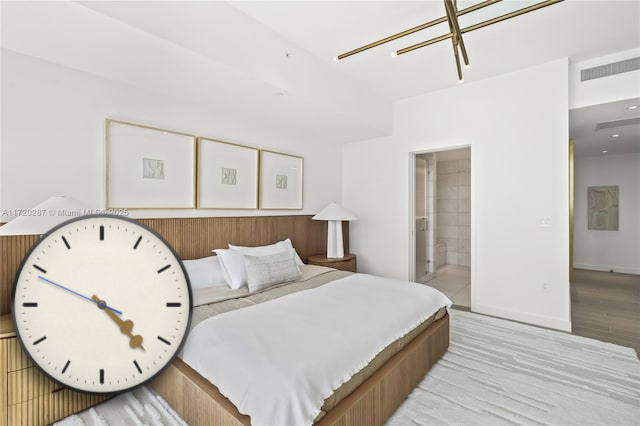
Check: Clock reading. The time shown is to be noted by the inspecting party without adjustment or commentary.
4:22:49
